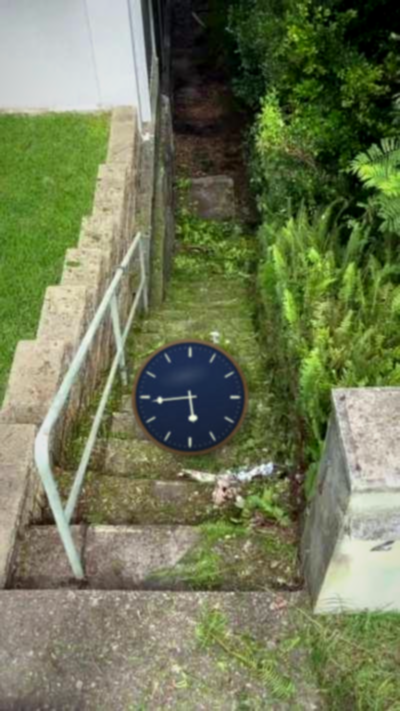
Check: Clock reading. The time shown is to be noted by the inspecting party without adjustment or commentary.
5:44
